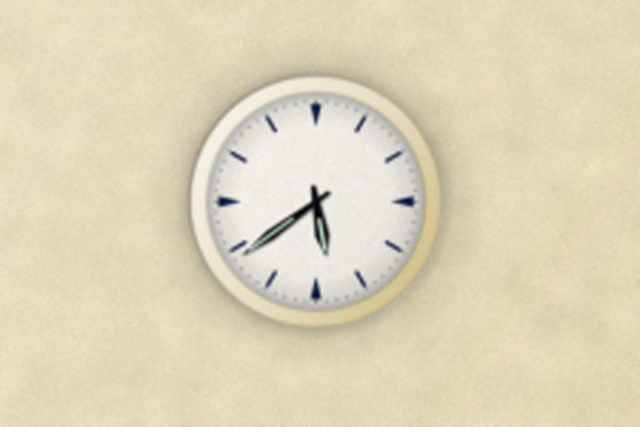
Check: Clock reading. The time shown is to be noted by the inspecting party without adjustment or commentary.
5:39
